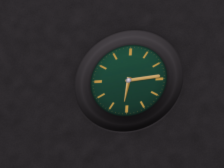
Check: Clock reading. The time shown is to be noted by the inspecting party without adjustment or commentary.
6:14
